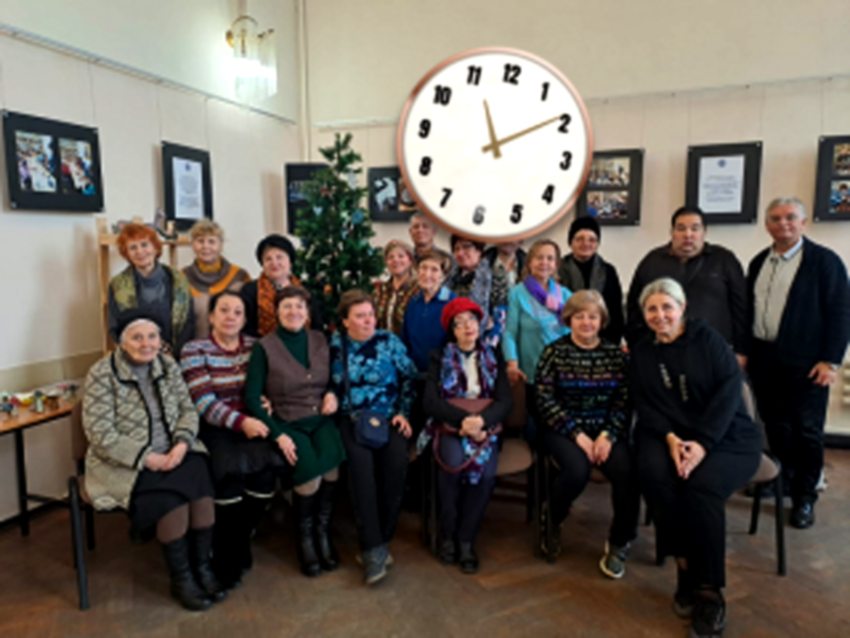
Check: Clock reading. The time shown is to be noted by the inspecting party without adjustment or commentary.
11:09
